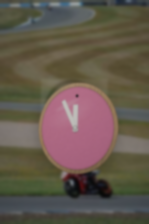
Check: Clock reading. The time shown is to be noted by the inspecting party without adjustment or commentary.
11:55
